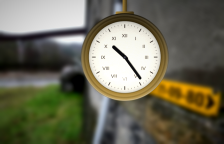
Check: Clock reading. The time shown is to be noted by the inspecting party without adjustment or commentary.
10:24
